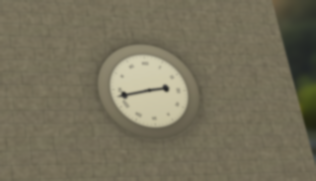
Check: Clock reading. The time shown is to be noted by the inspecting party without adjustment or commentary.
2:43
